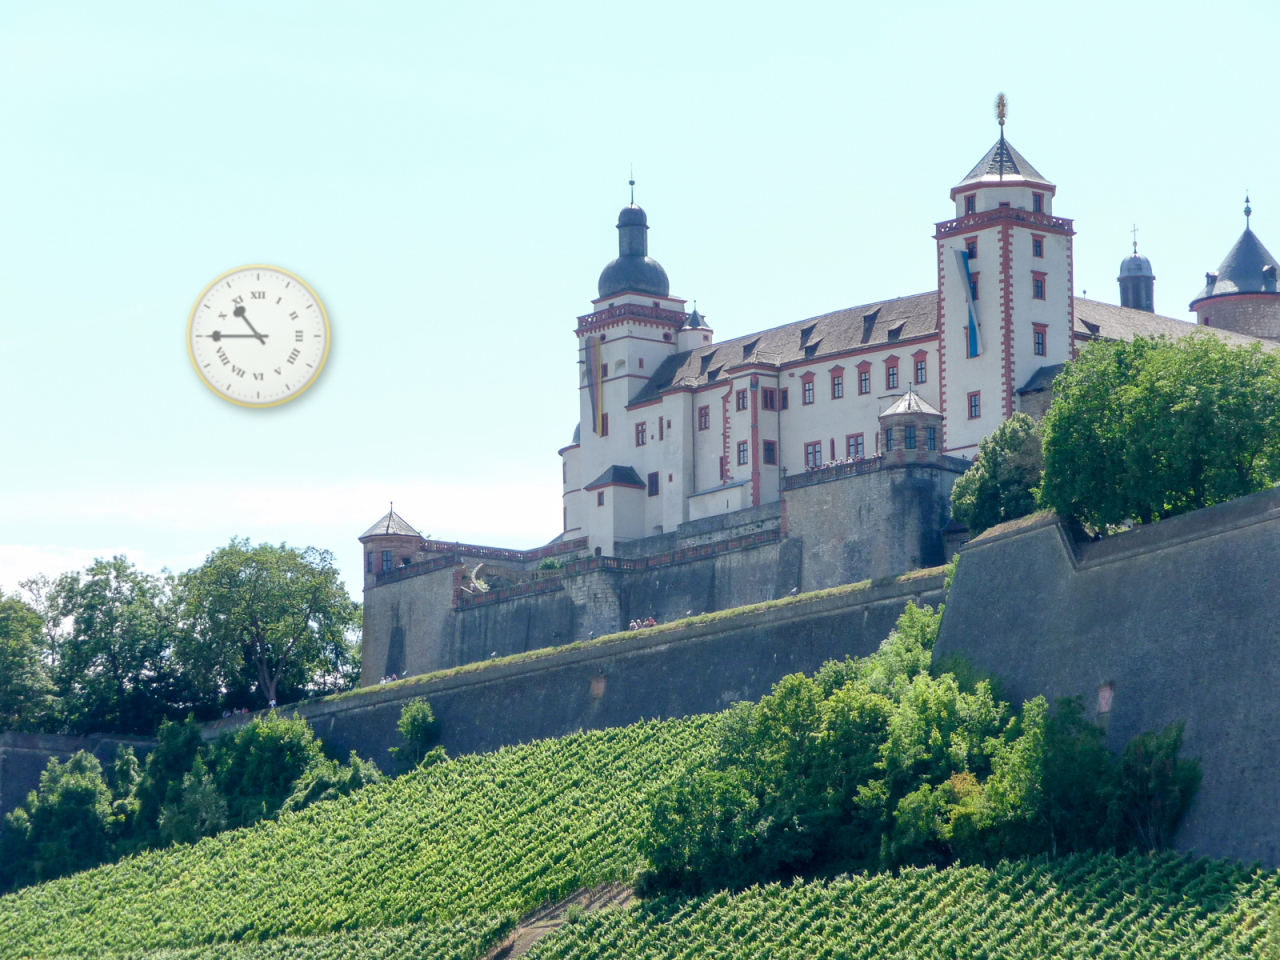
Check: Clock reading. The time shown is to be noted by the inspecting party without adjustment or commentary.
10:45
